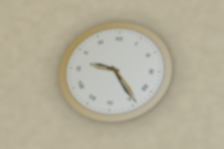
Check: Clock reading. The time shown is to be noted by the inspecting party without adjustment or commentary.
9:24
